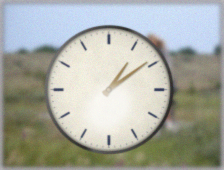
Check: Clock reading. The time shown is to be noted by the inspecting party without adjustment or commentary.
1:09
